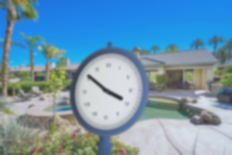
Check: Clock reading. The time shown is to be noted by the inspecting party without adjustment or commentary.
3:51
